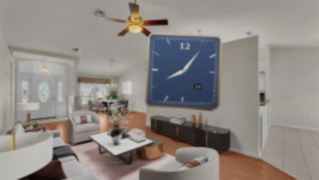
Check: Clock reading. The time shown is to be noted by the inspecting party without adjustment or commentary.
8:06
